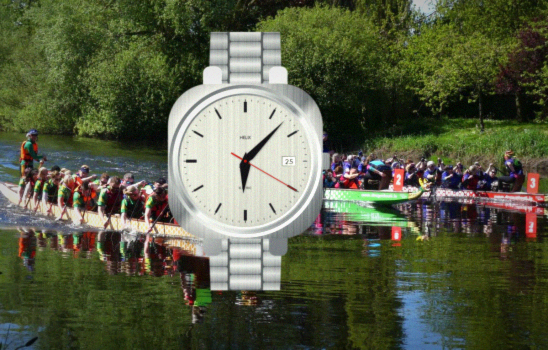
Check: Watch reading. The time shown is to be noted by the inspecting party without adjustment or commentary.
6:07:20
